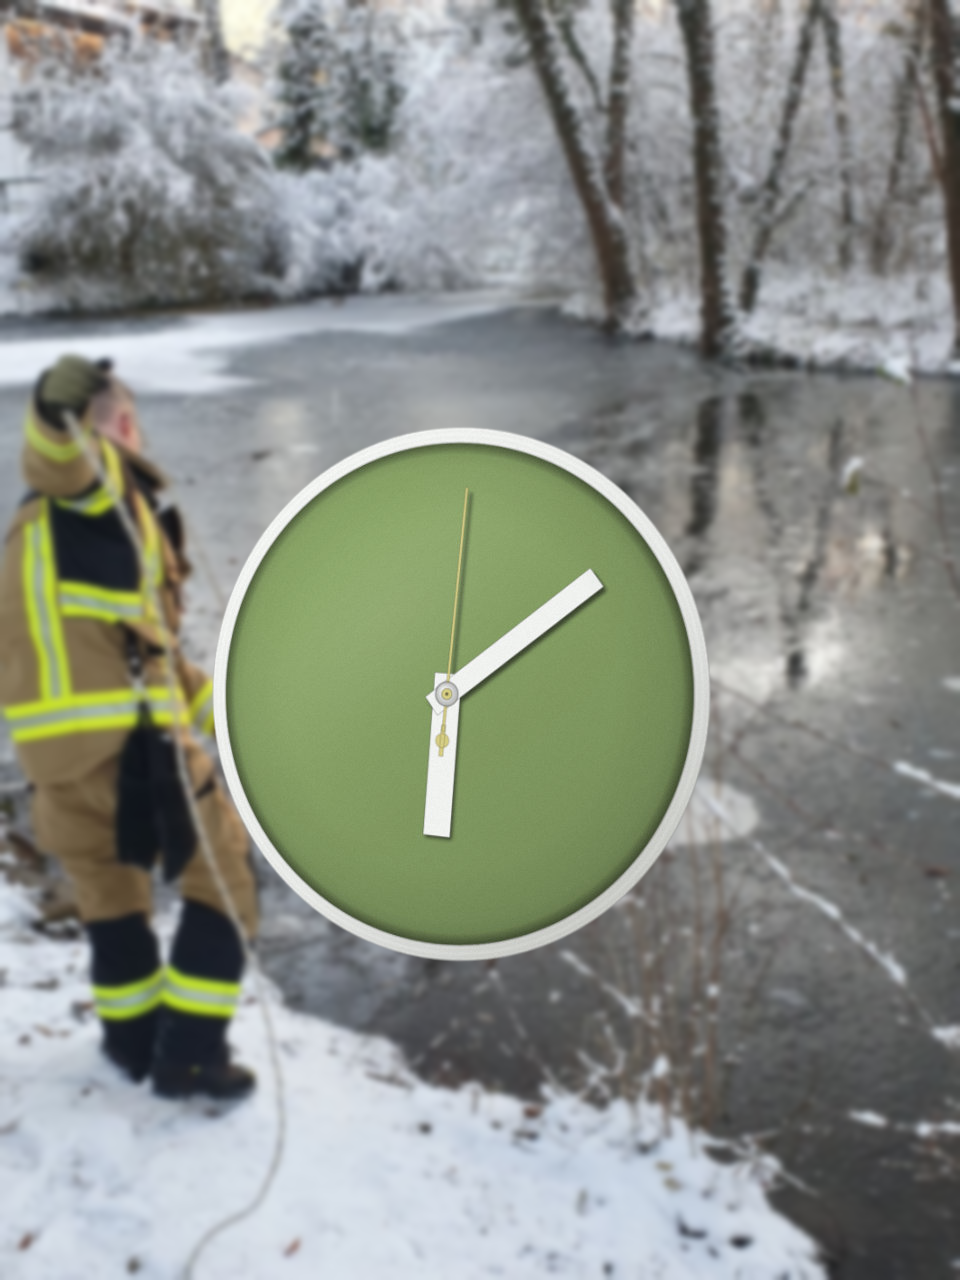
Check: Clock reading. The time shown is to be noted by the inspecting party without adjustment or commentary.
6:09:01
